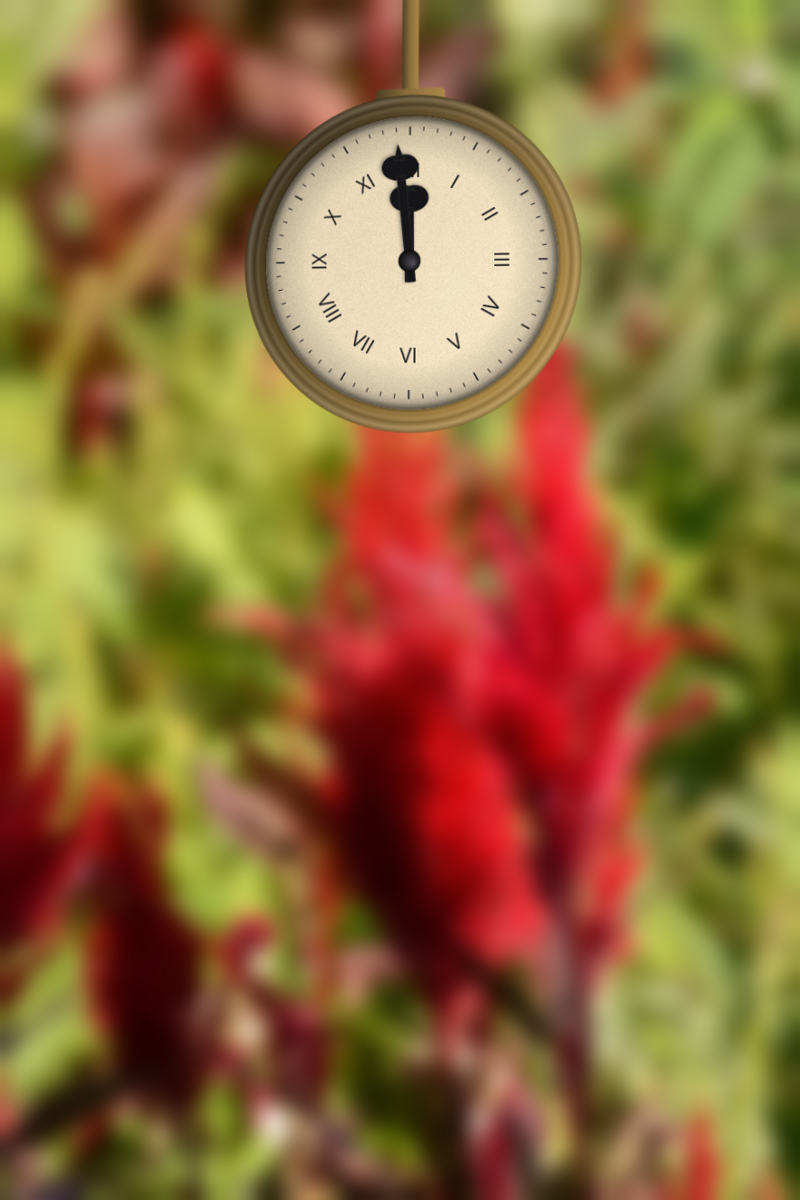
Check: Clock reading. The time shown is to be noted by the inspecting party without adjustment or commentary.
11:59
